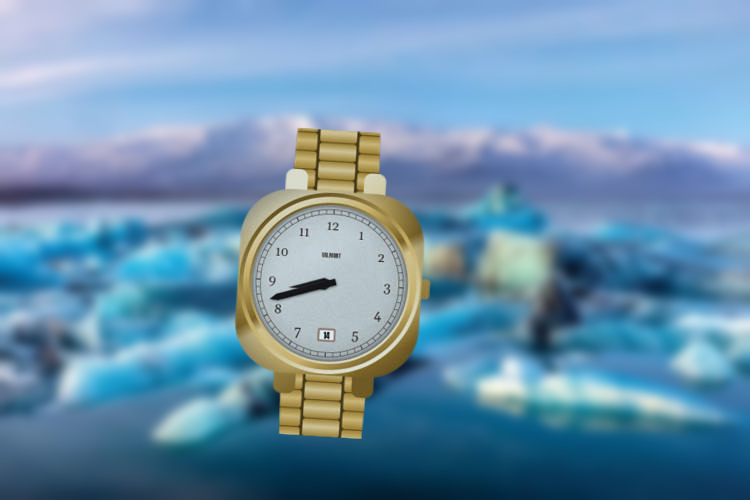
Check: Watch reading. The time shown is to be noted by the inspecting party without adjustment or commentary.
8:42
